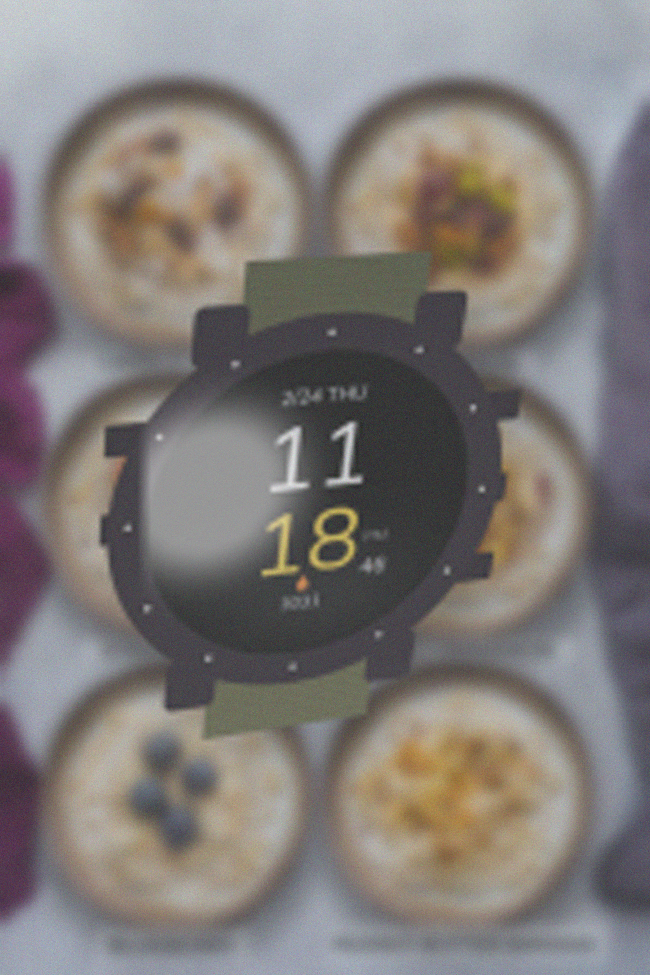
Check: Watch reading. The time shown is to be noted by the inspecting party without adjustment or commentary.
11:18
